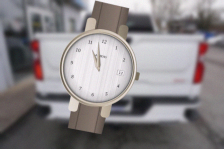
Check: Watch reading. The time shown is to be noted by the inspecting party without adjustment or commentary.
10:58
